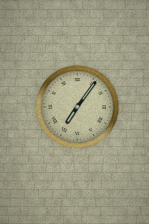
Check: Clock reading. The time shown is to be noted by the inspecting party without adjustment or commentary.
7:06
